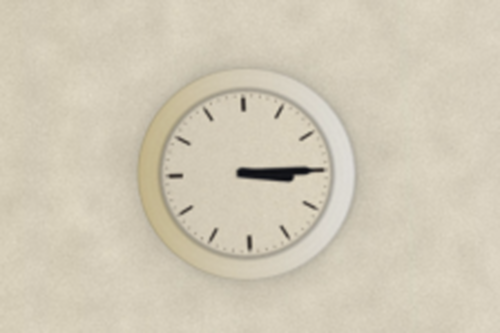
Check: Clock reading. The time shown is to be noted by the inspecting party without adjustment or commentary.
3:15
